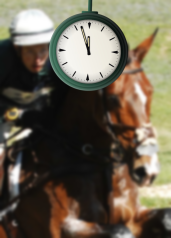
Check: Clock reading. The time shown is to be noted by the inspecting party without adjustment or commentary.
11:57
